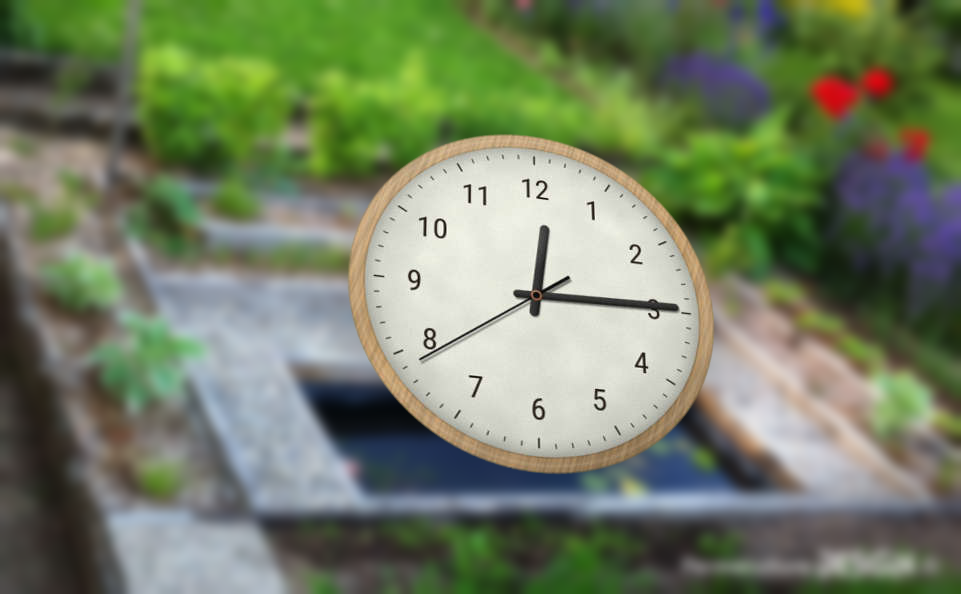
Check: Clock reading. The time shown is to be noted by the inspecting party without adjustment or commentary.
12:14:39
